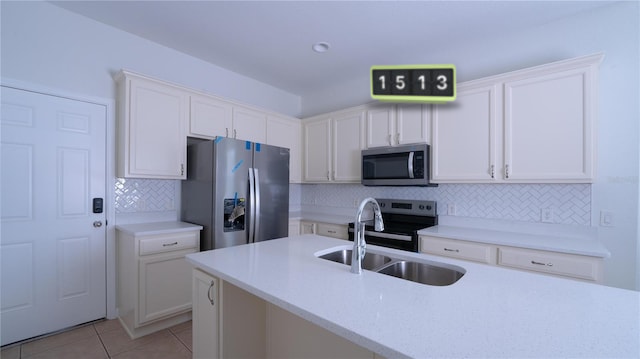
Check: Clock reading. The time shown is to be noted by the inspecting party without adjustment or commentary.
15:13
